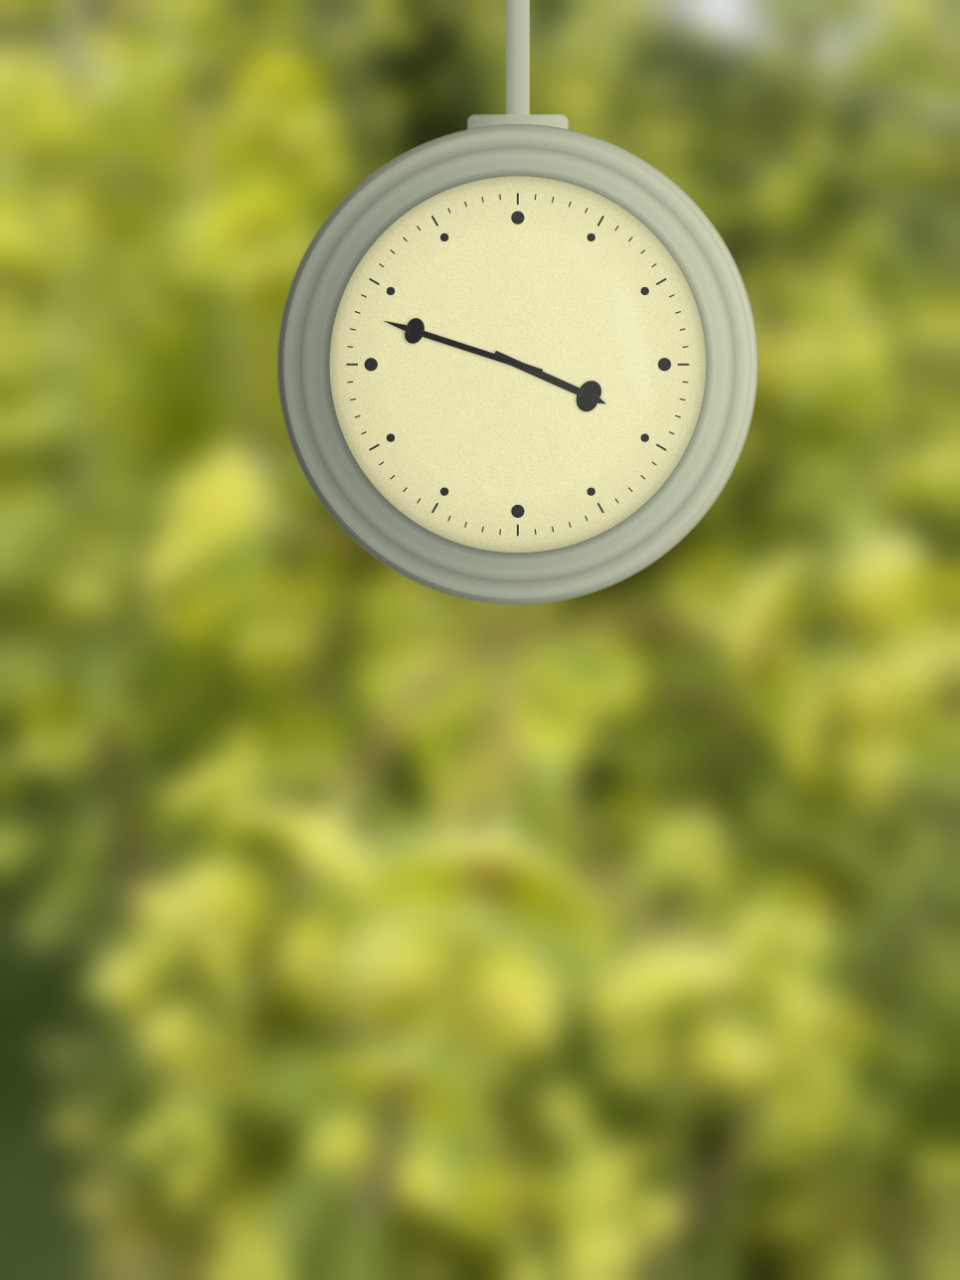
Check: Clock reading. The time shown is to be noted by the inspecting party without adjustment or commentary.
3:48
